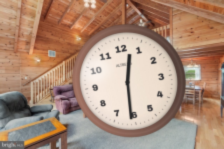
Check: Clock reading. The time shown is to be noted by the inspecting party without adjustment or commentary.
12:31
